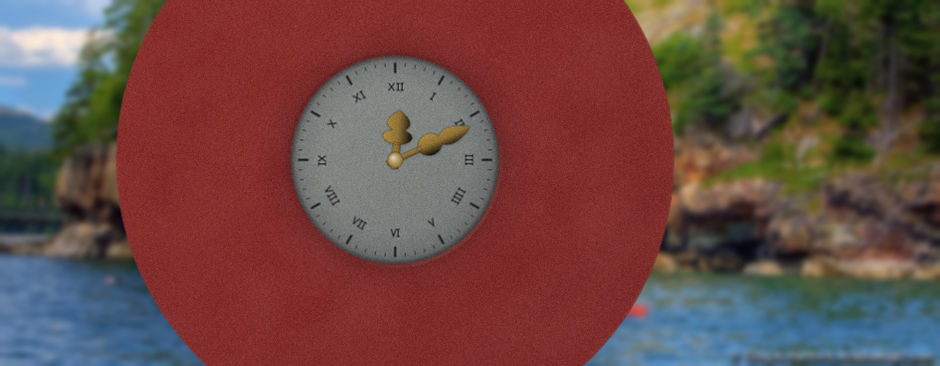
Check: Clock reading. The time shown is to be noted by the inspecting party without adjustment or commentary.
12:11
